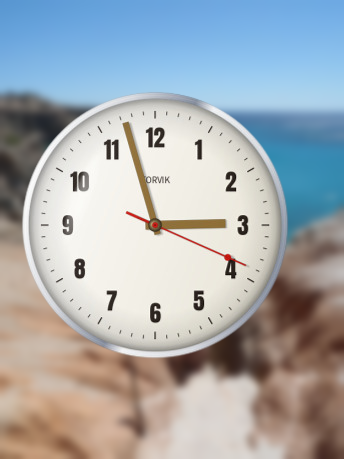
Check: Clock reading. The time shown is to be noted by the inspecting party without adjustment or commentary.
2:57:19
